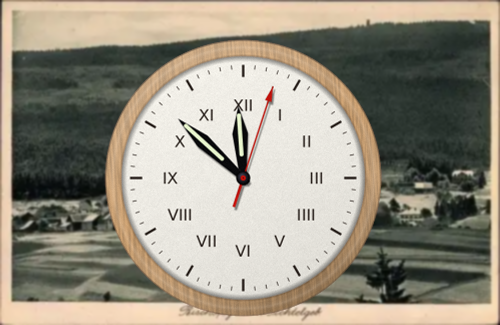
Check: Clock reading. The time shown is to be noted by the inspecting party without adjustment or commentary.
11:52:03
